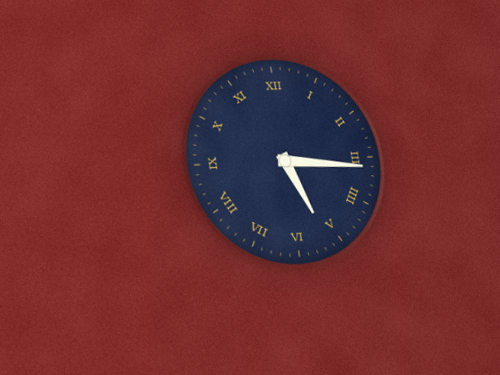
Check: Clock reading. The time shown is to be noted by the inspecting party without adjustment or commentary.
5:16
